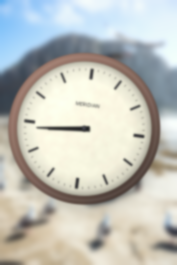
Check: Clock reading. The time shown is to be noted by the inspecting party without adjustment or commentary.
8:44
